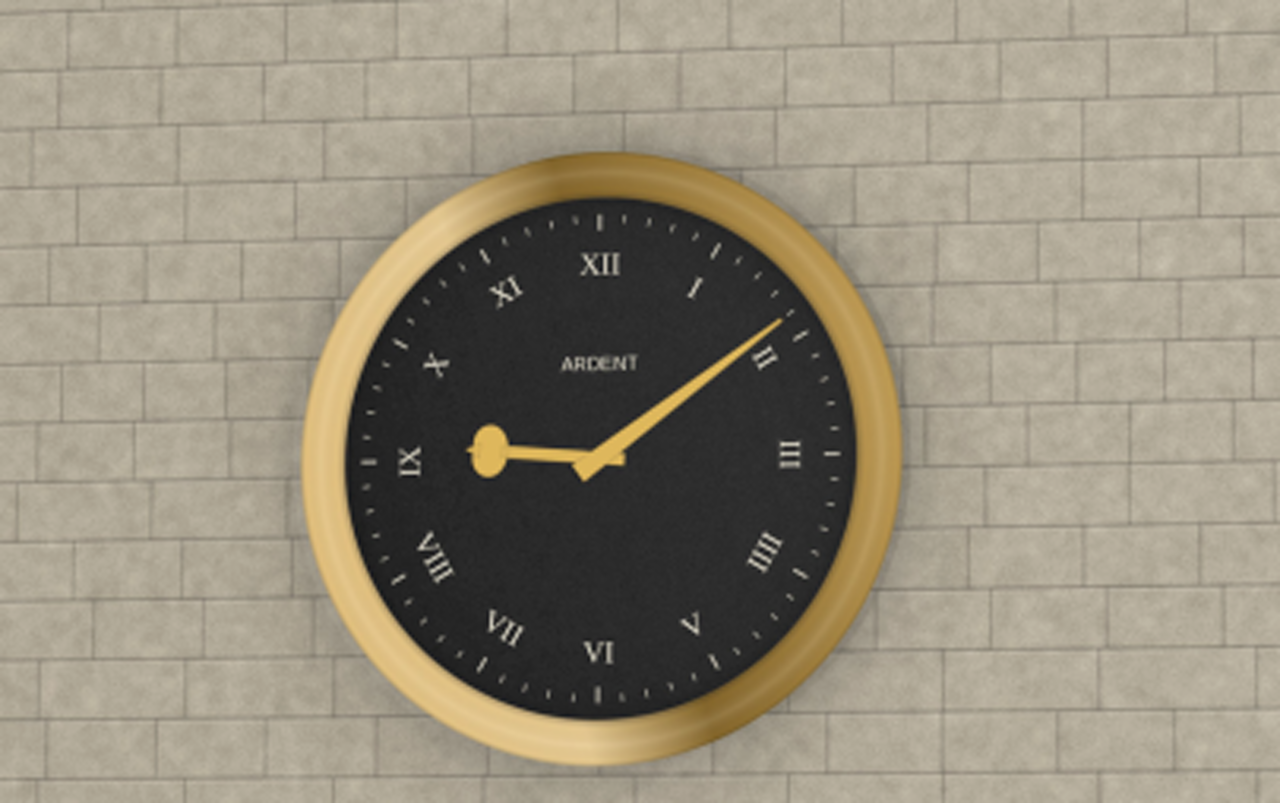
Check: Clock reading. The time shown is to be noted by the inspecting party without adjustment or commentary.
9:09
